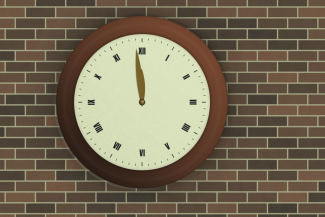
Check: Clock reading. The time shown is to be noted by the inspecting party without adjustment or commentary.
11:59
